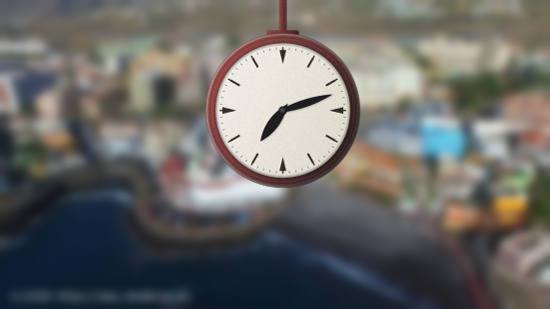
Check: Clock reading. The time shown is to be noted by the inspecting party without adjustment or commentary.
7:12
